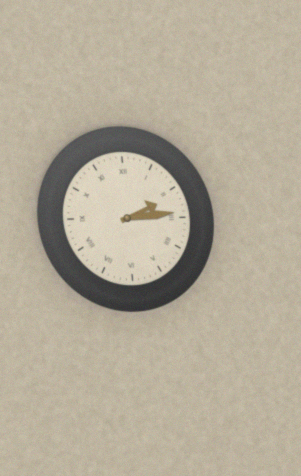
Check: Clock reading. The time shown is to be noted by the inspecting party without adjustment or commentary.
2:14
